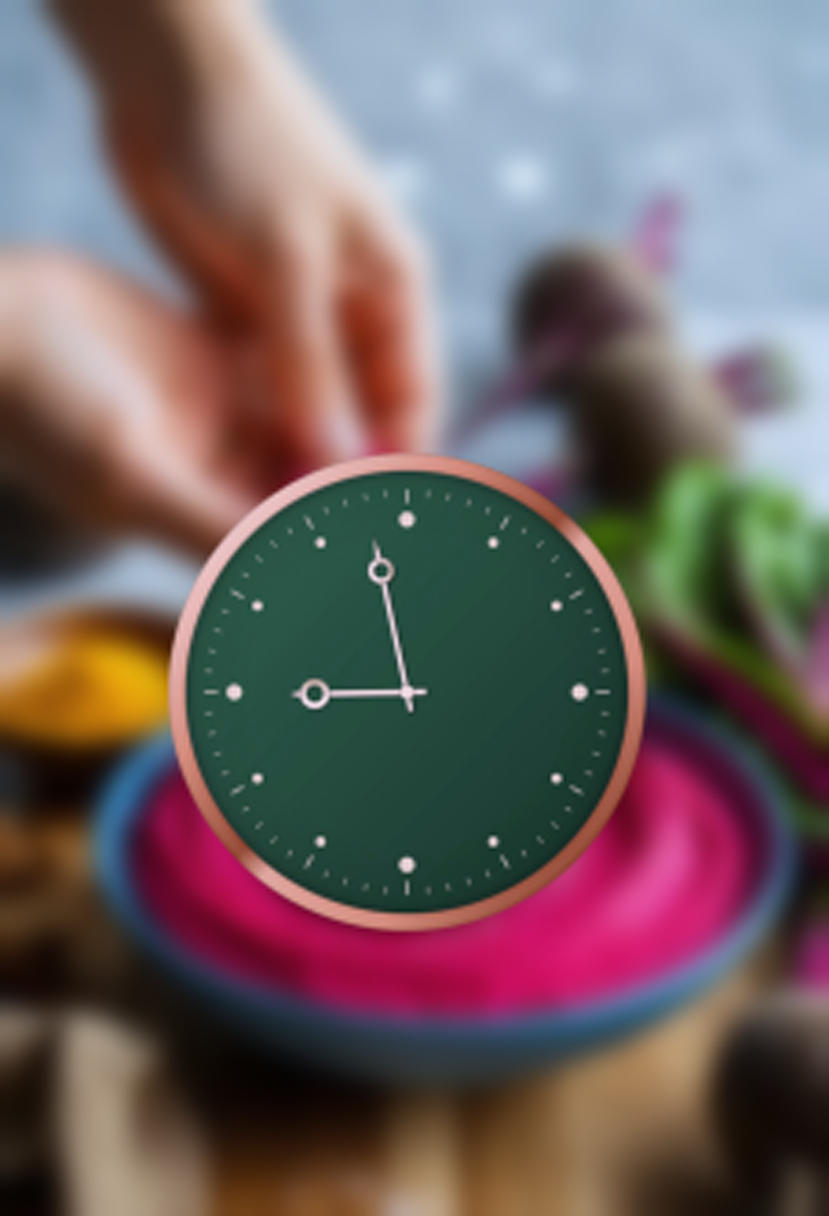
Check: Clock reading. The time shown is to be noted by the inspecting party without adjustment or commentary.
8:58
